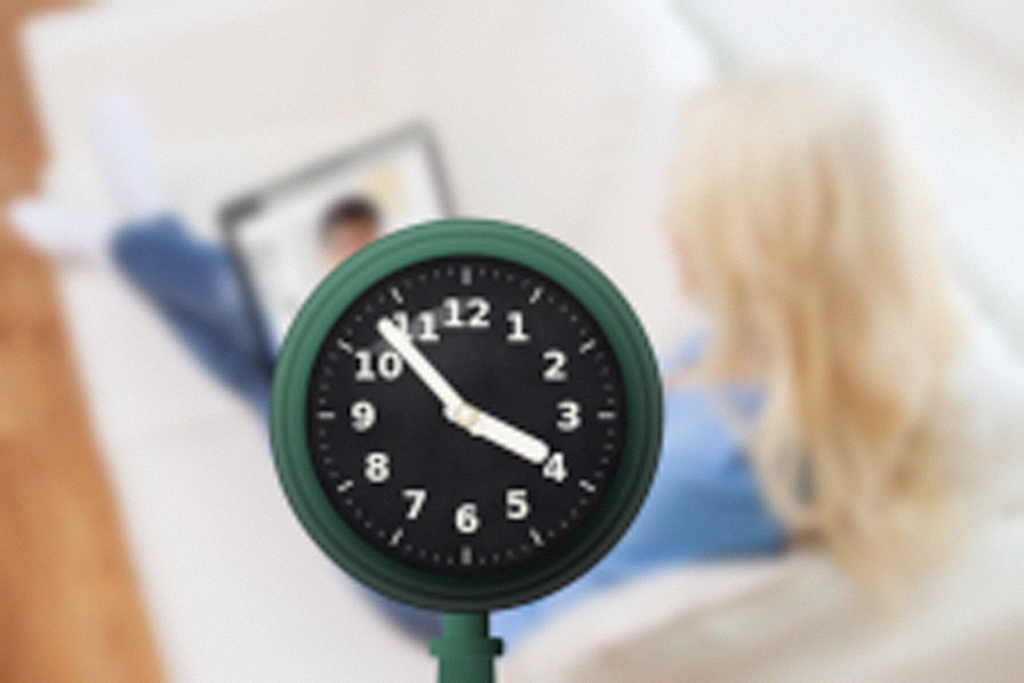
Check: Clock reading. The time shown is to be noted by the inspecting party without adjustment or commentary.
3:53
